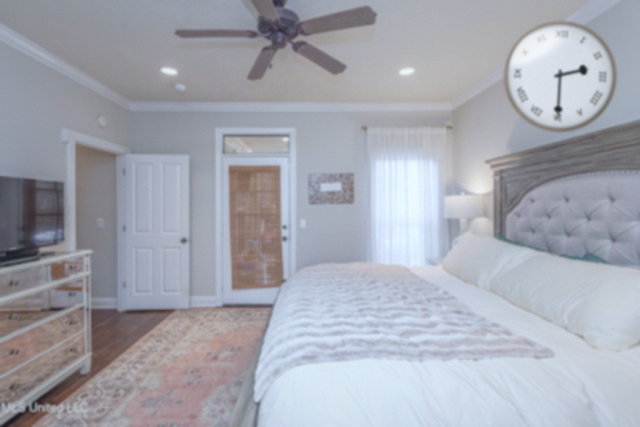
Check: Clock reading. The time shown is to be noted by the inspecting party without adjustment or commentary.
2:30
